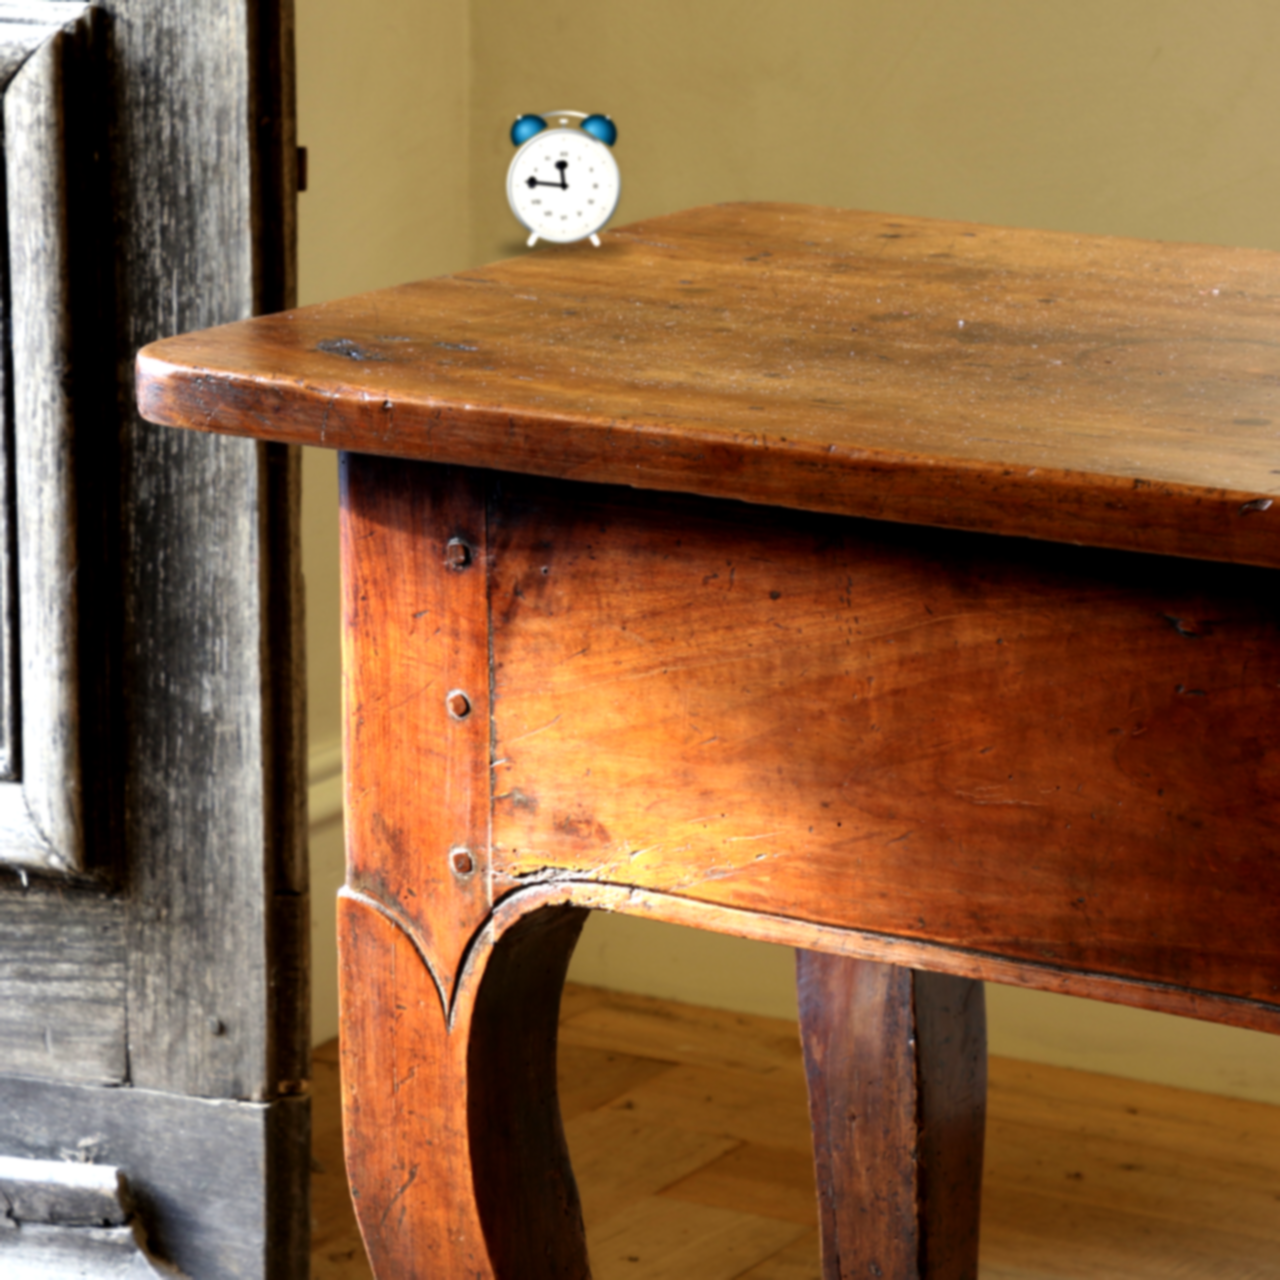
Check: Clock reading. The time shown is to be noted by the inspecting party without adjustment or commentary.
11:46
